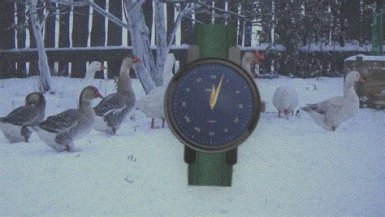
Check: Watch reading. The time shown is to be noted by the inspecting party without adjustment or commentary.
12:03
